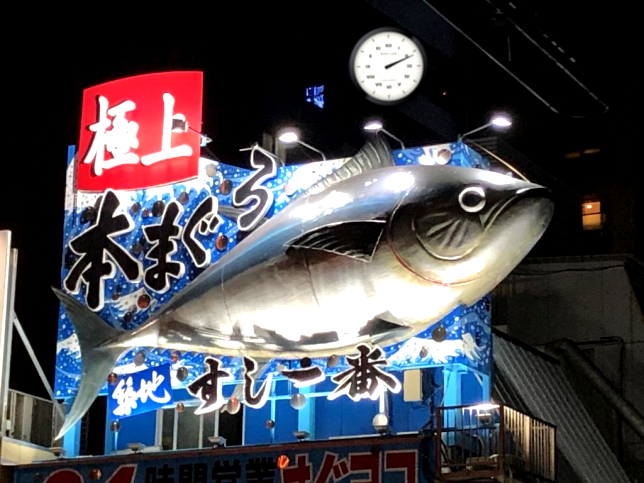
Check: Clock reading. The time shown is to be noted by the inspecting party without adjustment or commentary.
2:11
